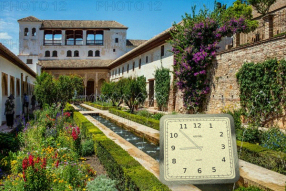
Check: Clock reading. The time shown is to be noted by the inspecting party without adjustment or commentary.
8:53
